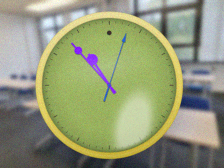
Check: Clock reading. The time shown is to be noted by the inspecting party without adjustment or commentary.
10:53:03
